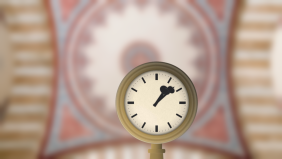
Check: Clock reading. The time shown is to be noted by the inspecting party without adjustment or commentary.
1:08
